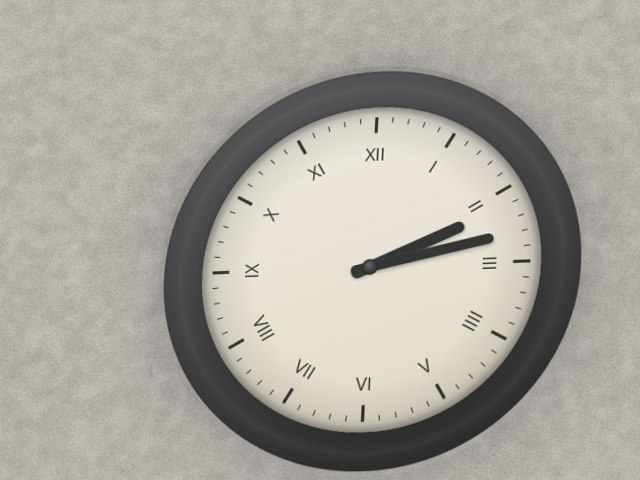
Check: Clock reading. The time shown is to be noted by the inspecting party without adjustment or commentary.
2:13
